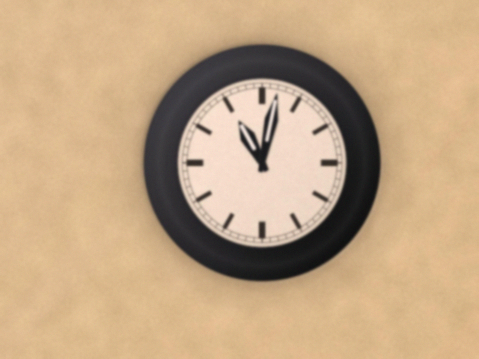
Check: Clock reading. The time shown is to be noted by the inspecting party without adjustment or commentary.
11:02
